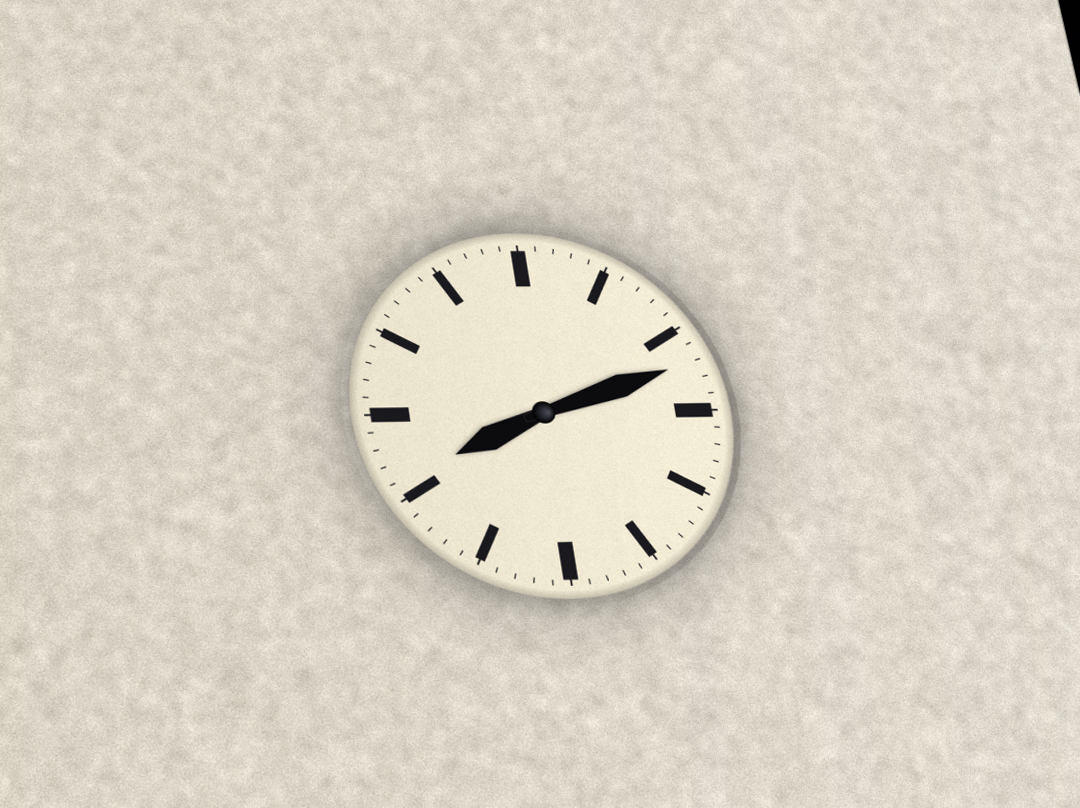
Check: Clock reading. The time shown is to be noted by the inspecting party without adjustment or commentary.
8:12
